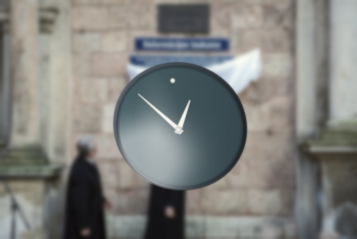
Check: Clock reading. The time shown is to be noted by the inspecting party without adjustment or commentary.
12:53
